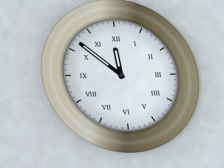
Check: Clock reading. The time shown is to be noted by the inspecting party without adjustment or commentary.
11:52
